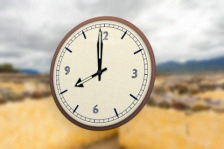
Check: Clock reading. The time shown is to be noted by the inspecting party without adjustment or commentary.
7:59
